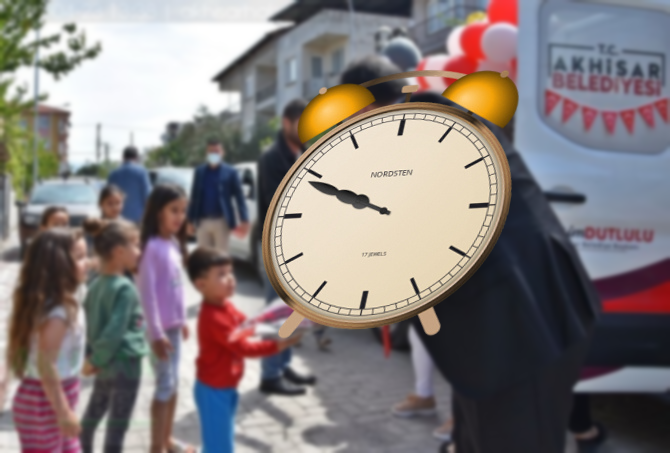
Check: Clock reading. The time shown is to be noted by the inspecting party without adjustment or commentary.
9:49
